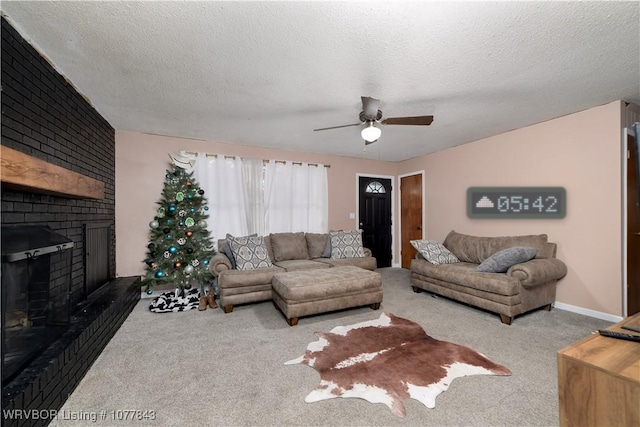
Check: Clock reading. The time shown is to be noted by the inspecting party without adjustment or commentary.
5:42
